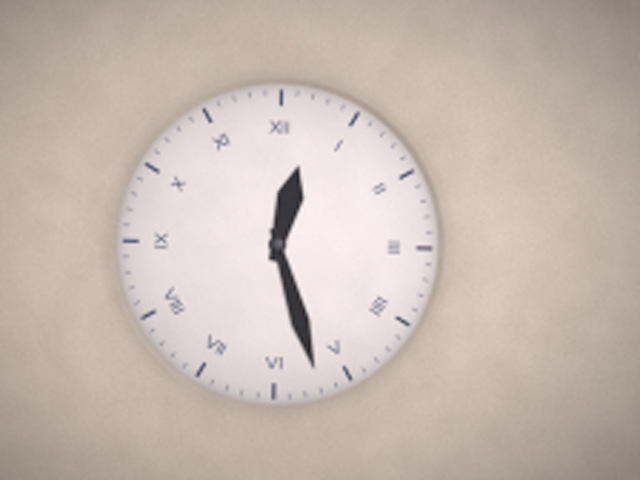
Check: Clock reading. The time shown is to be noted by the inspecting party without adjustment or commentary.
12:27
